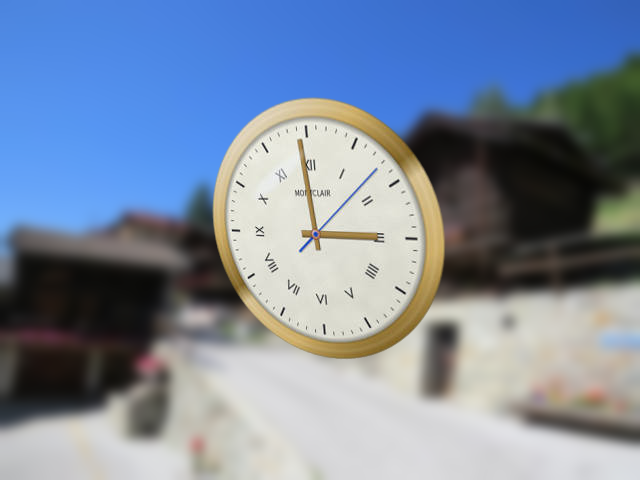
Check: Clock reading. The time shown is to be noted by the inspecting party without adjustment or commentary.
2:59:08
